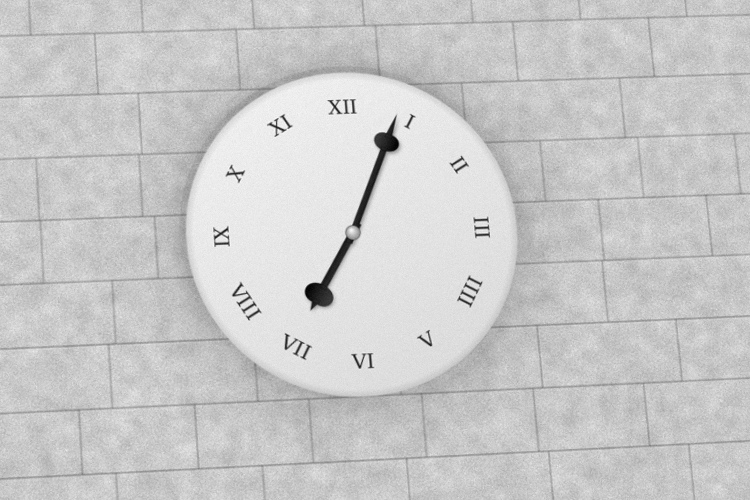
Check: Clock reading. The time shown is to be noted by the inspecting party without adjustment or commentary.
7:04
